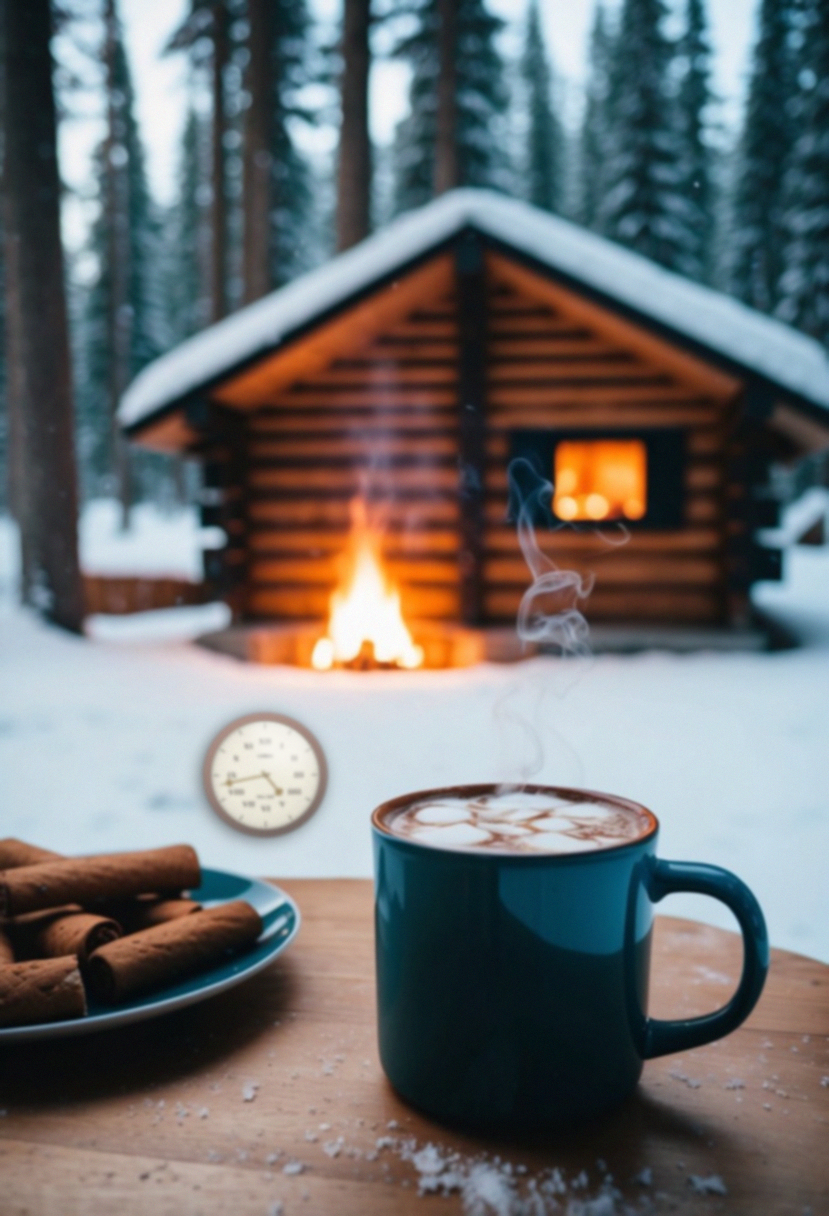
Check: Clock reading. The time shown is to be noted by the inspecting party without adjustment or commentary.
4:43
